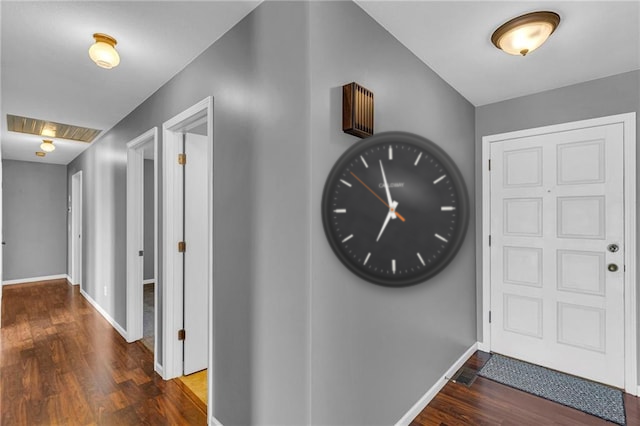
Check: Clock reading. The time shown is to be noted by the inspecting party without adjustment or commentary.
6:57:52
